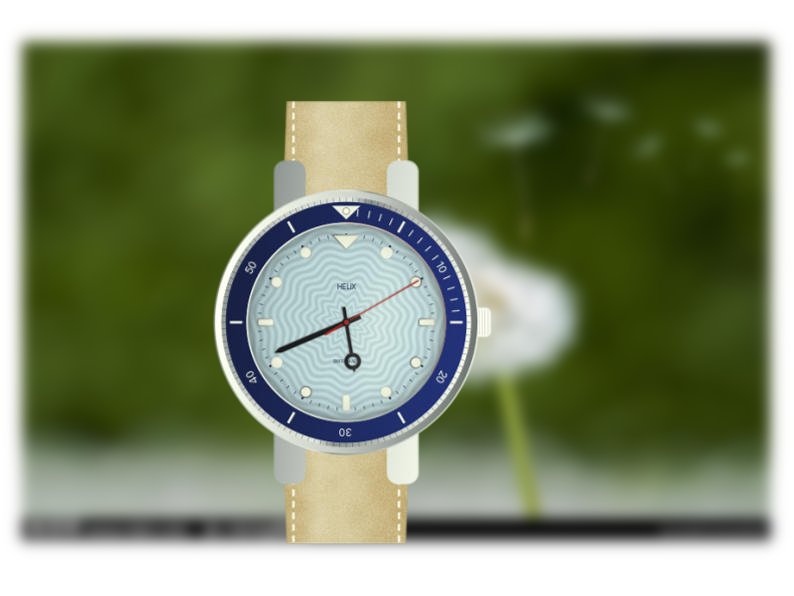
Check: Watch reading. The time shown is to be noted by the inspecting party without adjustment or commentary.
5:41:10
